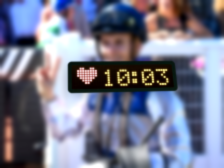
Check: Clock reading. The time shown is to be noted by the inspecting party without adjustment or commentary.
10:03
